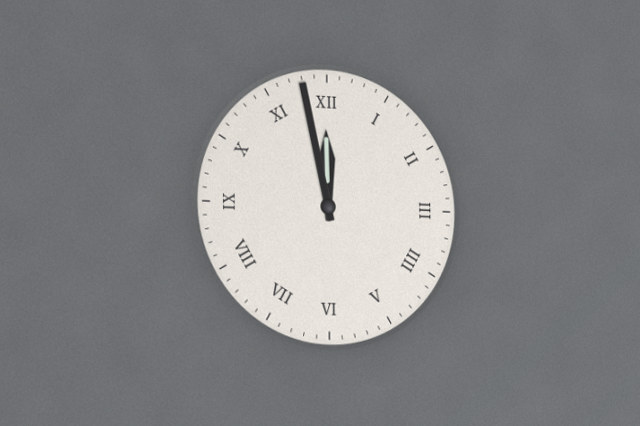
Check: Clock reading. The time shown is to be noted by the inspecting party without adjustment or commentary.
11:58
